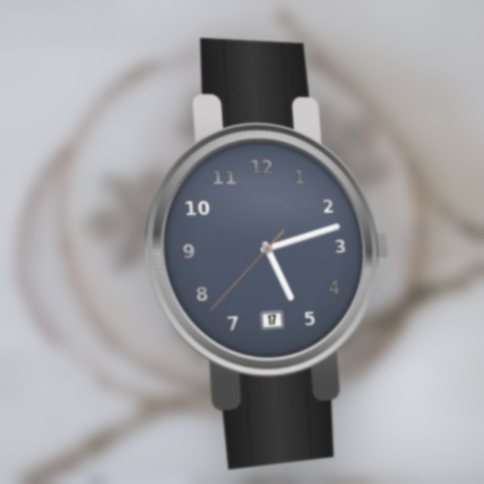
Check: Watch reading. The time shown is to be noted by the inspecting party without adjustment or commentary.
5:12:38
